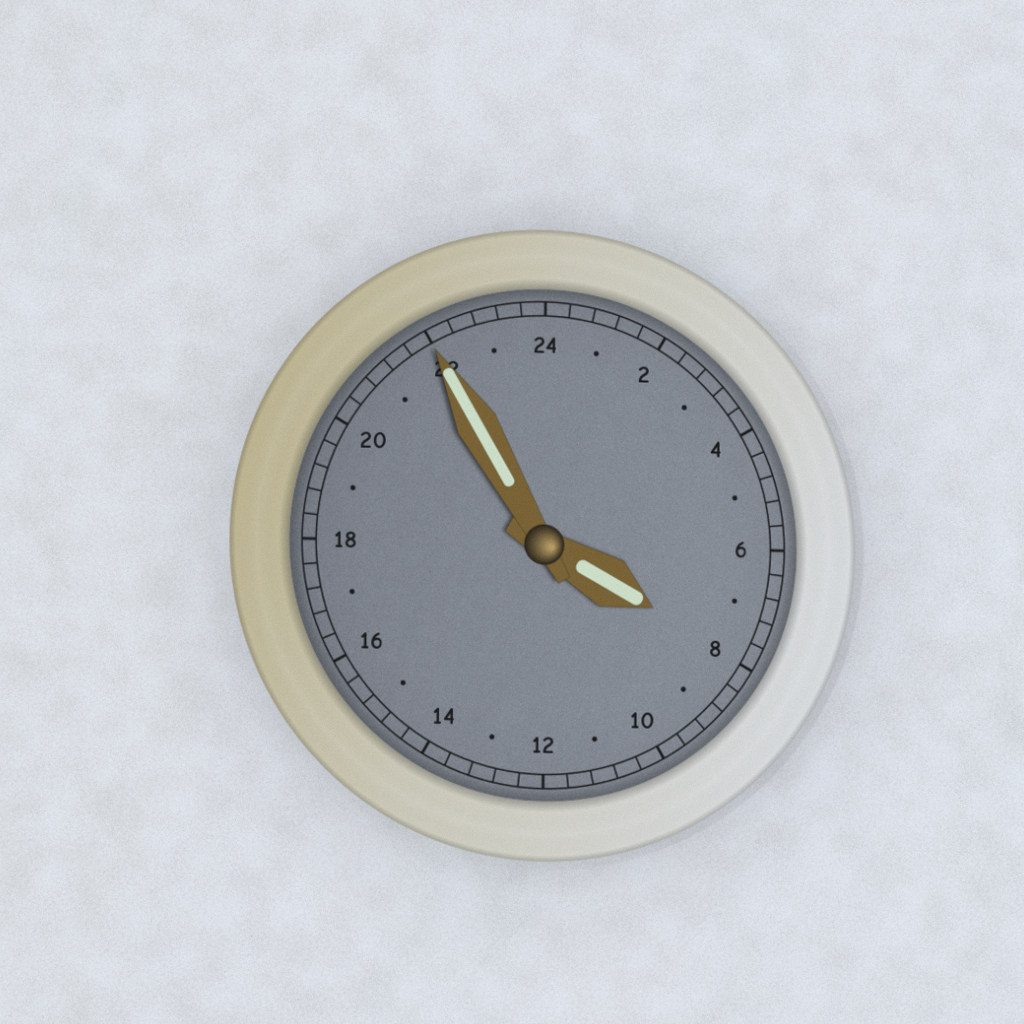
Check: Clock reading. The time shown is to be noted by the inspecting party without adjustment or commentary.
7:55
